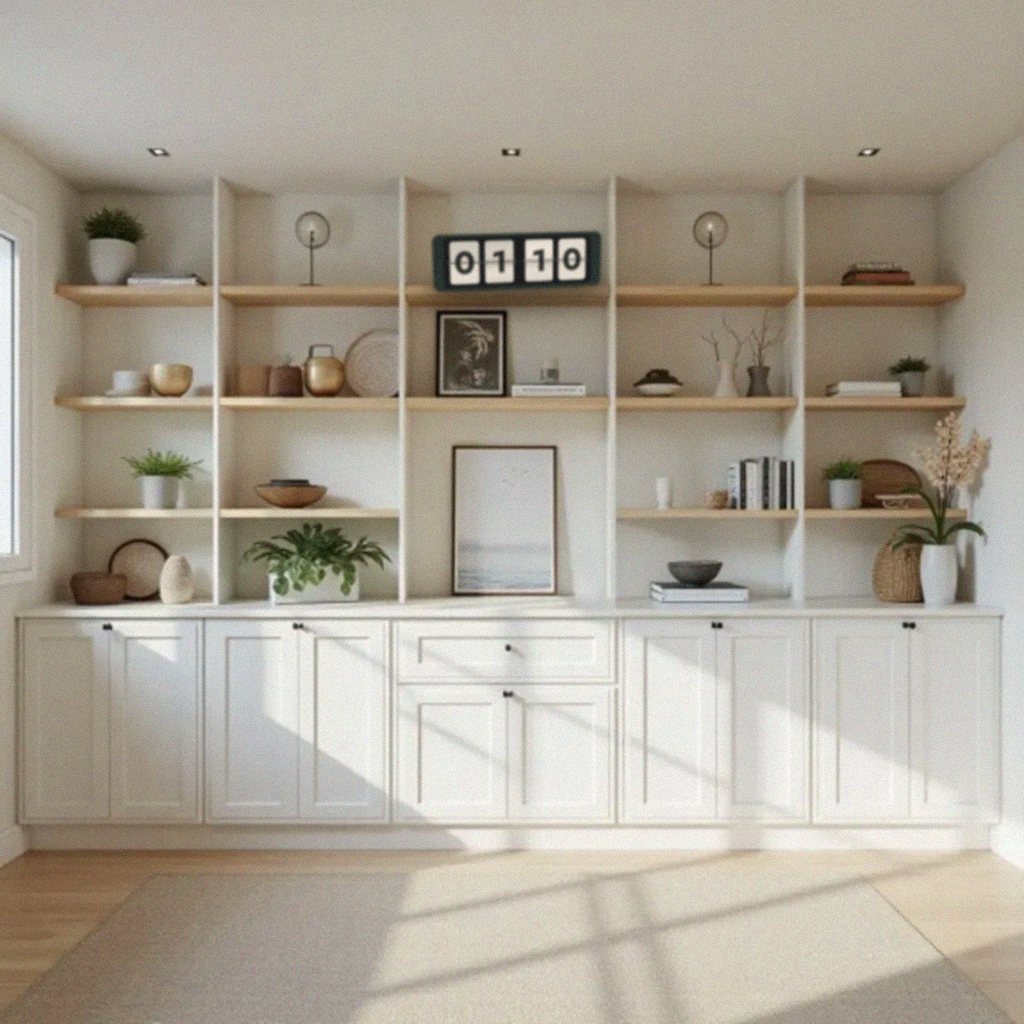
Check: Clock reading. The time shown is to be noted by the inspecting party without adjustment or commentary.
1:10
